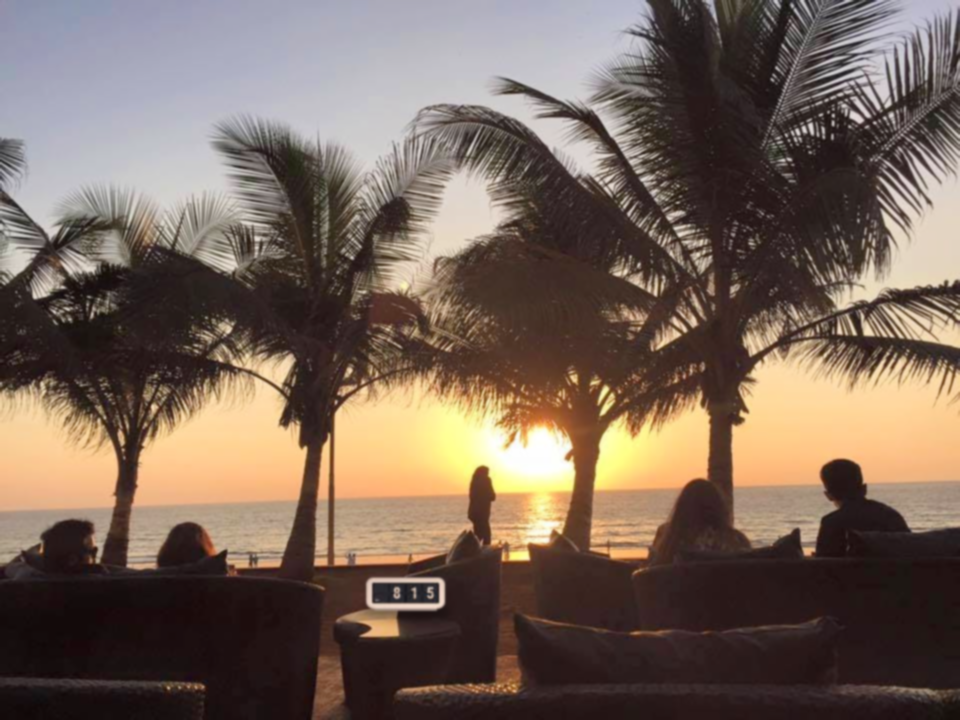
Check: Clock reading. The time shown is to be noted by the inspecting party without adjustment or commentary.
8:15
